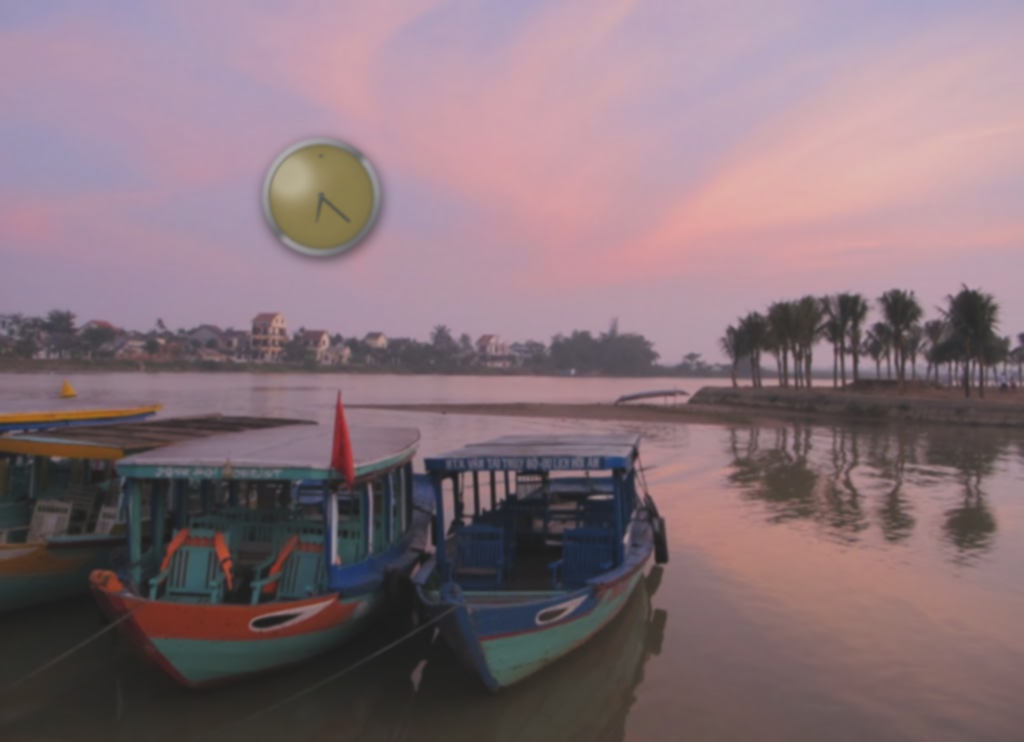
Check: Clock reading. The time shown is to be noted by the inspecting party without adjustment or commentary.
6:22
